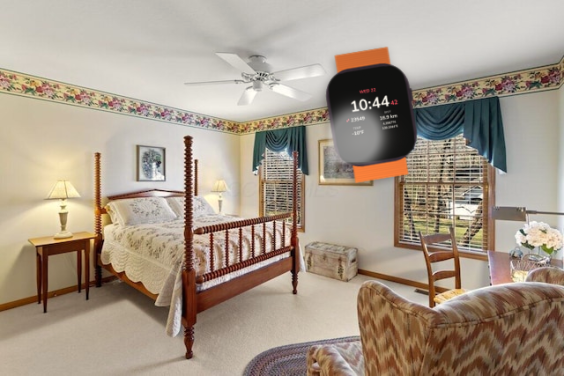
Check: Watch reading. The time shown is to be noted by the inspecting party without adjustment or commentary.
10:44
